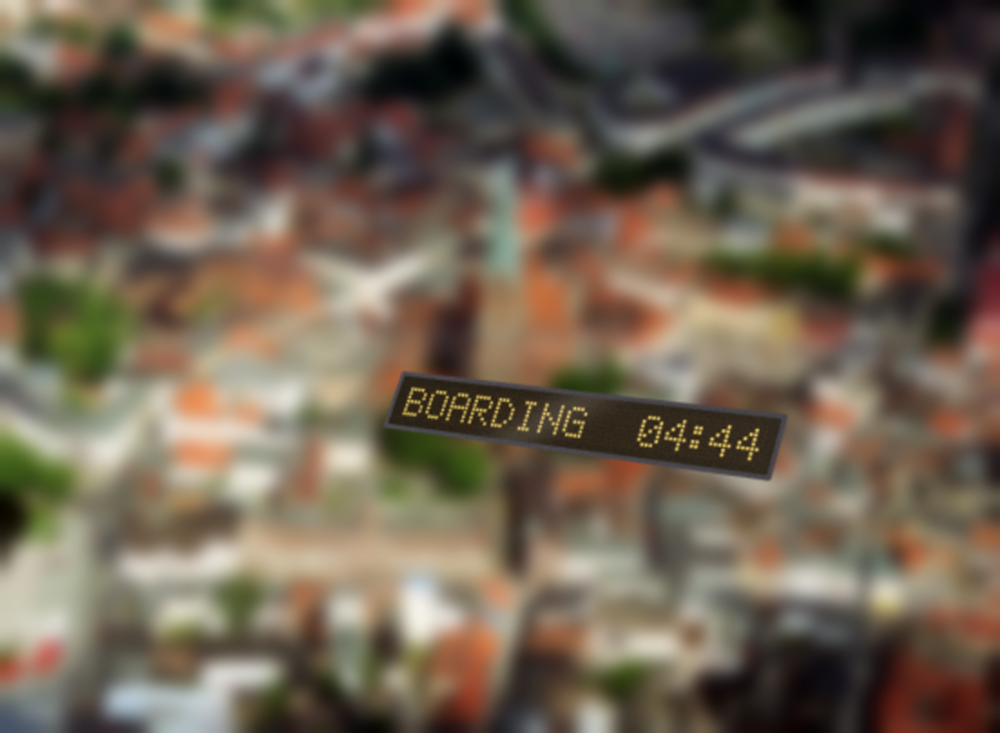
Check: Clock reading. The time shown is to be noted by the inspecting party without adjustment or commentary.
4:44
